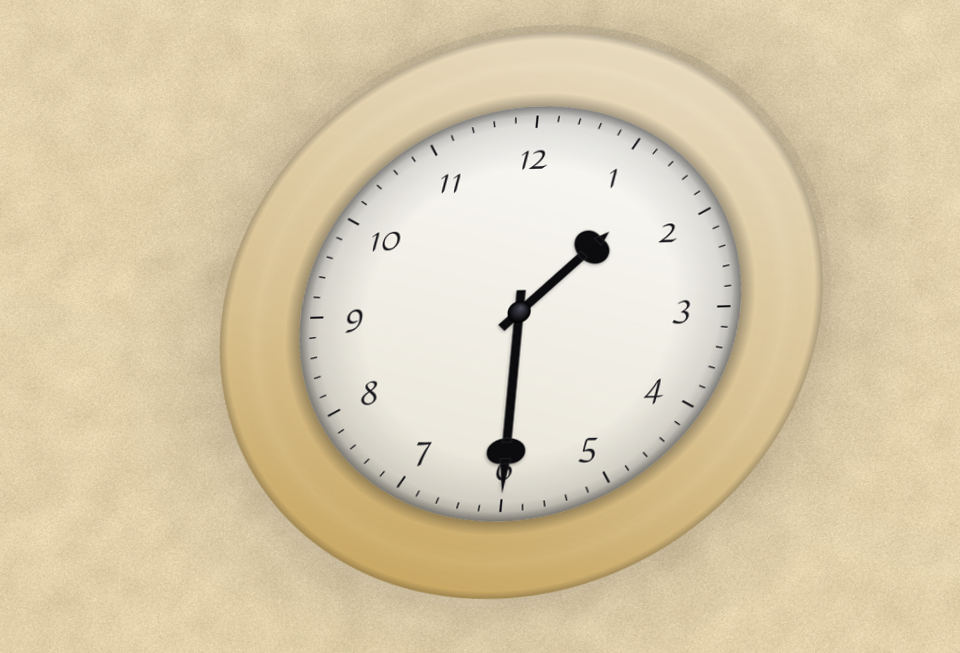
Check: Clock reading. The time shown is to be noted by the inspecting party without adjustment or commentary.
1:30
